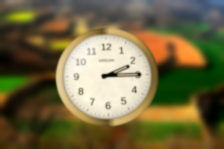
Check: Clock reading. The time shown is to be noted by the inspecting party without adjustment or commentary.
2:15
